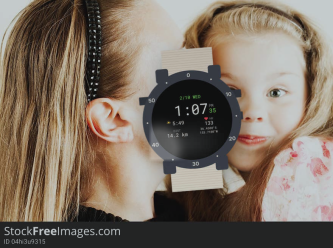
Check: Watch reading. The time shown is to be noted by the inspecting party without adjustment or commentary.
1:07
